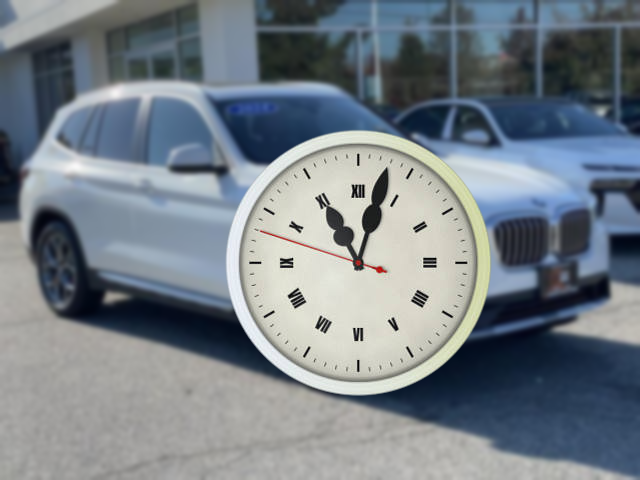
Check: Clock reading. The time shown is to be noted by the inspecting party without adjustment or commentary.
11:02:48
